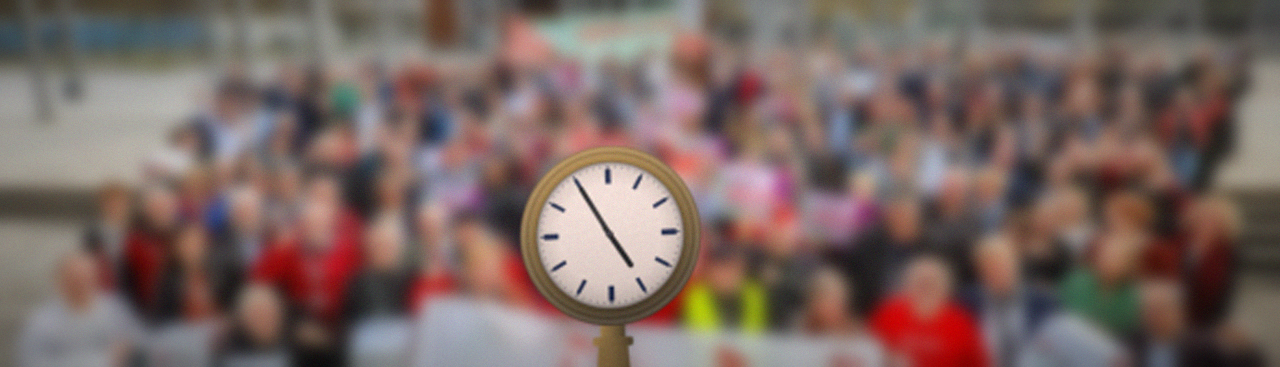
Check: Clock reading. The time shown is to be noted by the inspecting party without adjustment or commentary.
4:55
